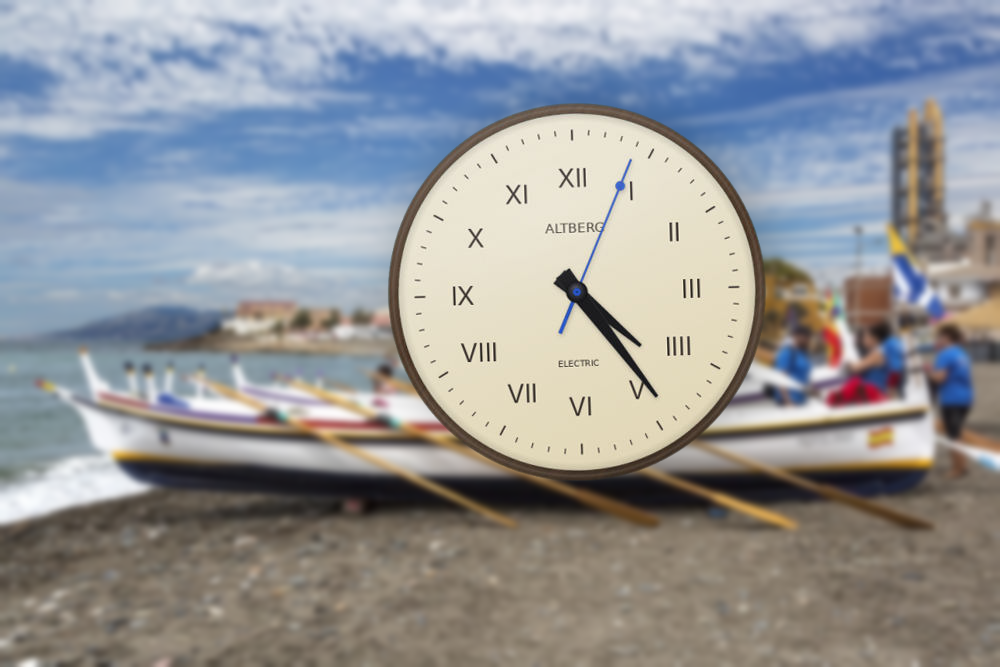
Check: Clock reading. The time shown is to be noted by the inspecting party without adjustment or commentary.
4:24:04
